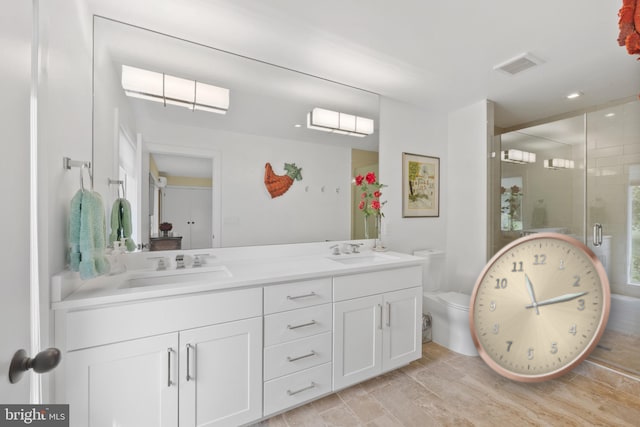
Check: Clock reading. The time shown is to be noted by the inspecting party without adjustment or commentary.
11:13
